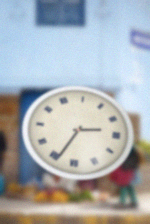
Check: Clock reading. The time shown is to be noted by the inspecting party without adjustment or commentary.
3:39
